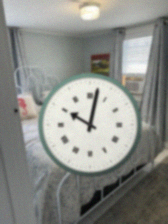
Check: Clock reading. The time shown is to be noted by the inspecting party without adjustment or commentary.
10:02
